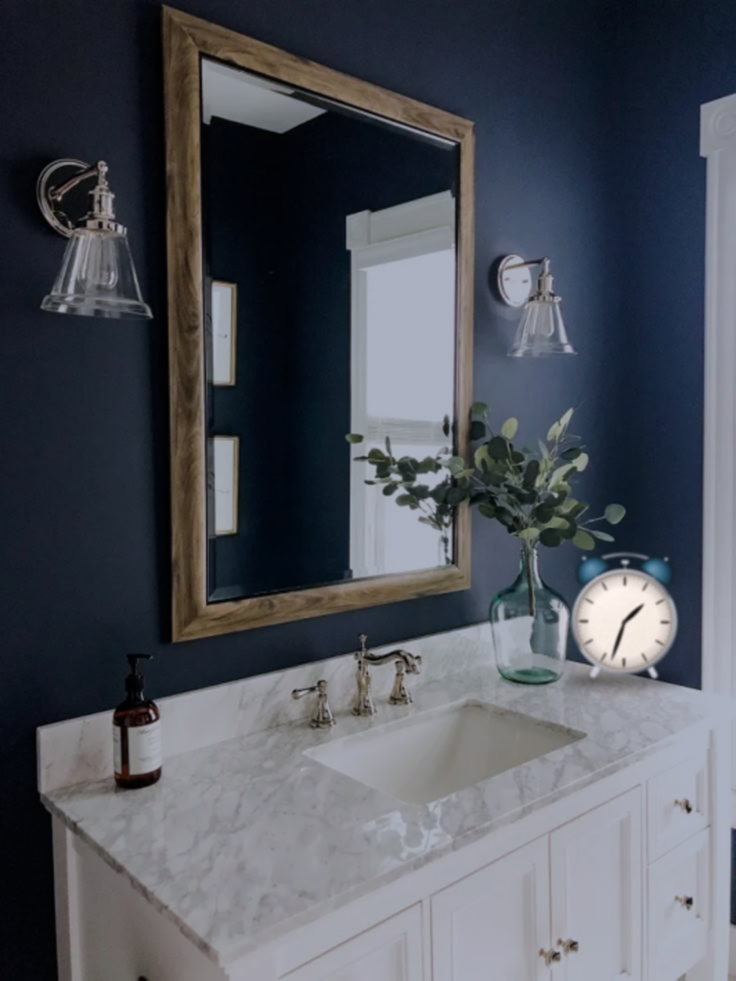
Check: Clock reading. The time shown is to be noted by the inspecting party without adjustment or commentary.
1:33
